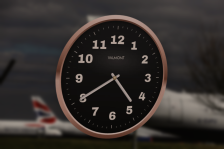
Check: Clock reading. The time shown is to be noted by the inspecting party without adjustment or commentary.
4:40
